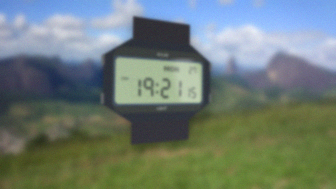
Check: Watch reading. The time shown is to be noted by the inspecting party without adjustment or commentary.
19:21
